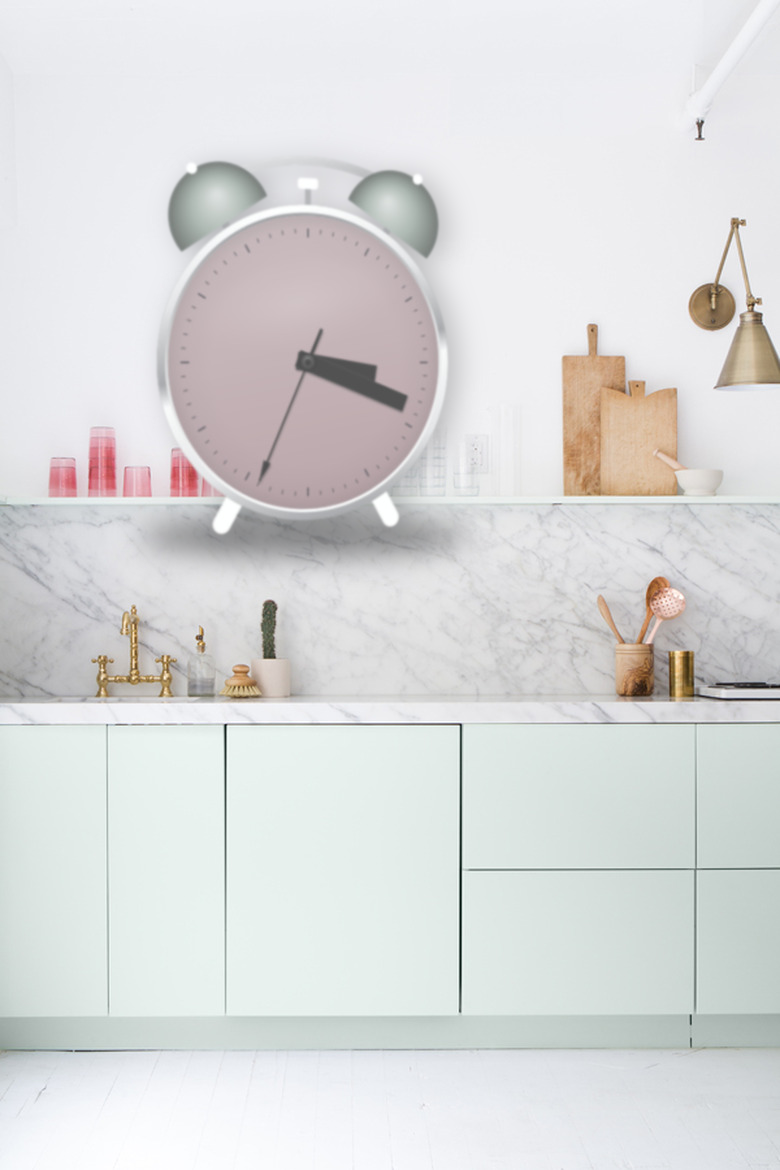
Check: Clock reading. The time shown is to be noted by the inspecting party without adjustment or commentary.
3:18:34
